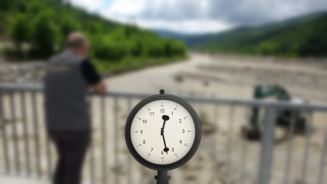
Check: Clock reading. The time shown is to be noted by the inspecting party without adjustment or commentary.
12:28
